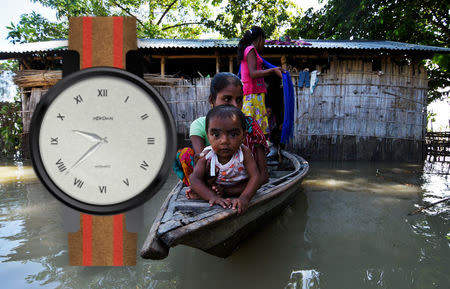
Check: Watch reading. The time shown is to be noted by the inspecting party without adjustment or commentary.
9:38
